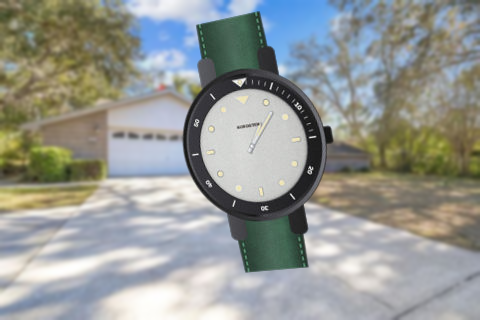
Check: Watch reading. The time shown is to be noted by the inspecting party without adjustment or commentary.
1:07
